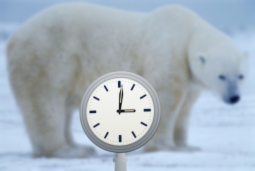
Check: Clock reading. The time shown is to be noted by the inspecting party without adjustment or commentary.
3:01
